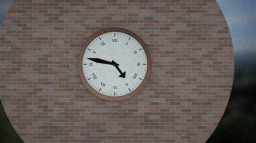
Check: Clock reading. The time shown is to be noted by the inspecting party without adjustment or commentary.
4:47
